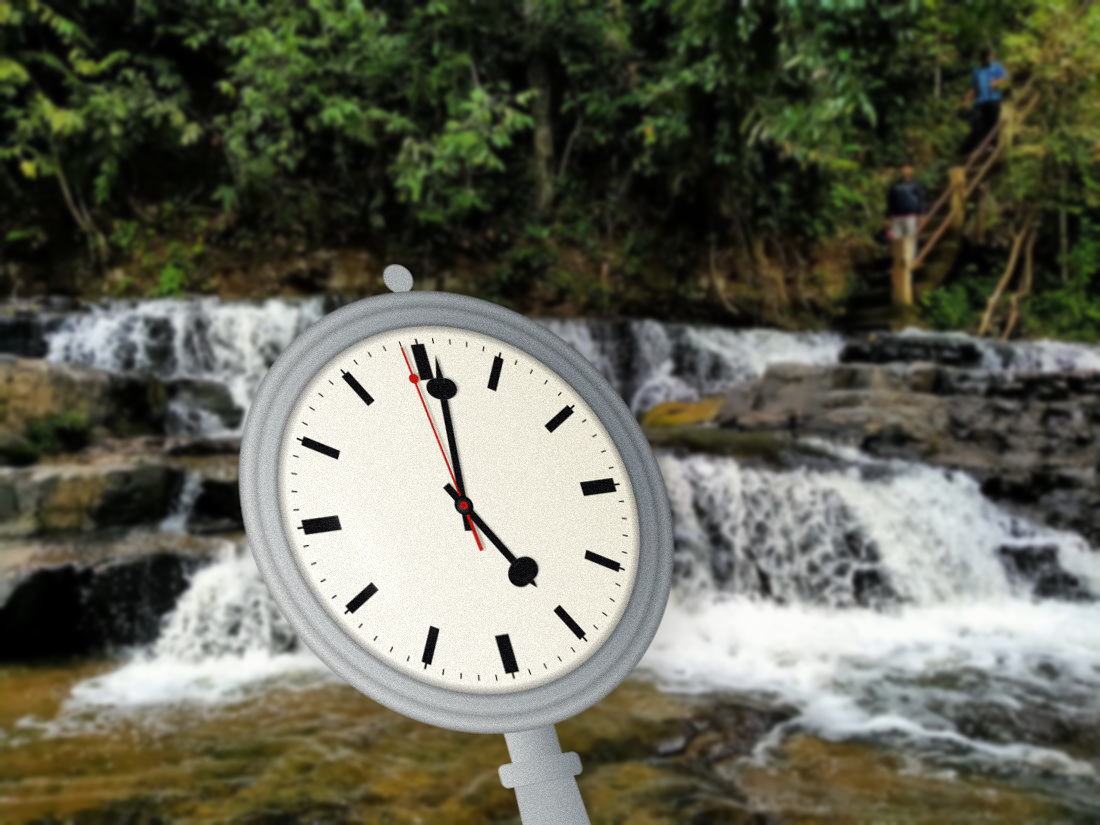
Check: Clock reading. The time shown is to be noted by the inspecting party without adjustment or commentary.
5:00:59
